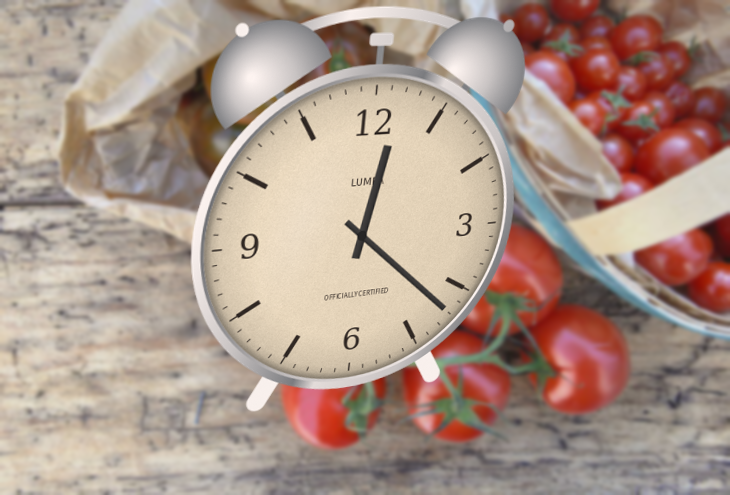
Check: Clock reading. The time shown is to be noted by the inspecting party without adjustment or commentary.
12:22
